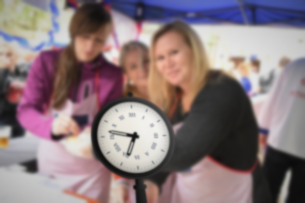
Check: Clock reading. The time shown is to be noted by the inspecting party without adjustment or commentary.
6:47
